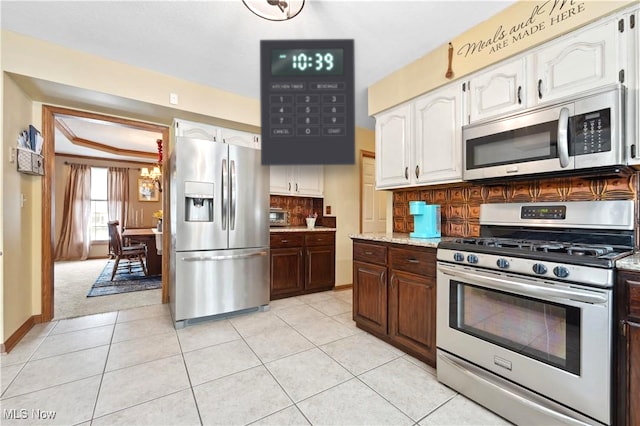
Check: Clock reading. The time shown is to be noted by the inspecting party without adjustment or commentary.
10:39
